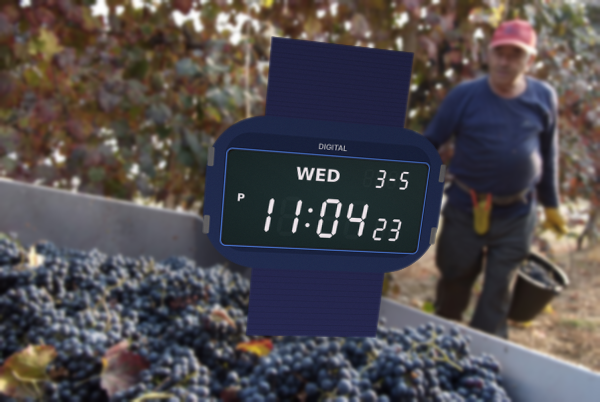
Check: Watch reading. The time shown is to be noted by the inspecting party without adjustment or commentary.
11:04:23
